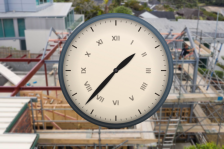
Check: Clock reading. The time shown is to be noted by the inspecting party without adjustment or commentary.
1:37
